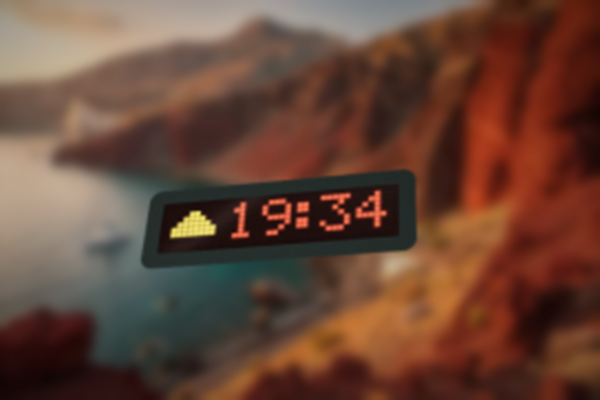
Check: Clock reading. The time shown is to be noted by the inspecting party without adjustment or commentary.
19:34
